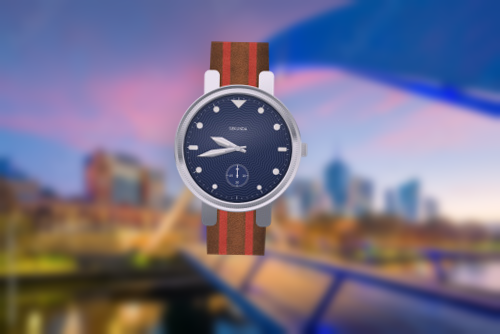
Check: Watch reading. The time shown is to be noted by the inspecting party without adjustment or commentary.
9:43
